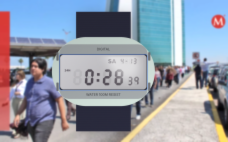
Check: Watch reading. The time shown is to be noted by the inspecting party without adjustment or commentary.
0:28:39
